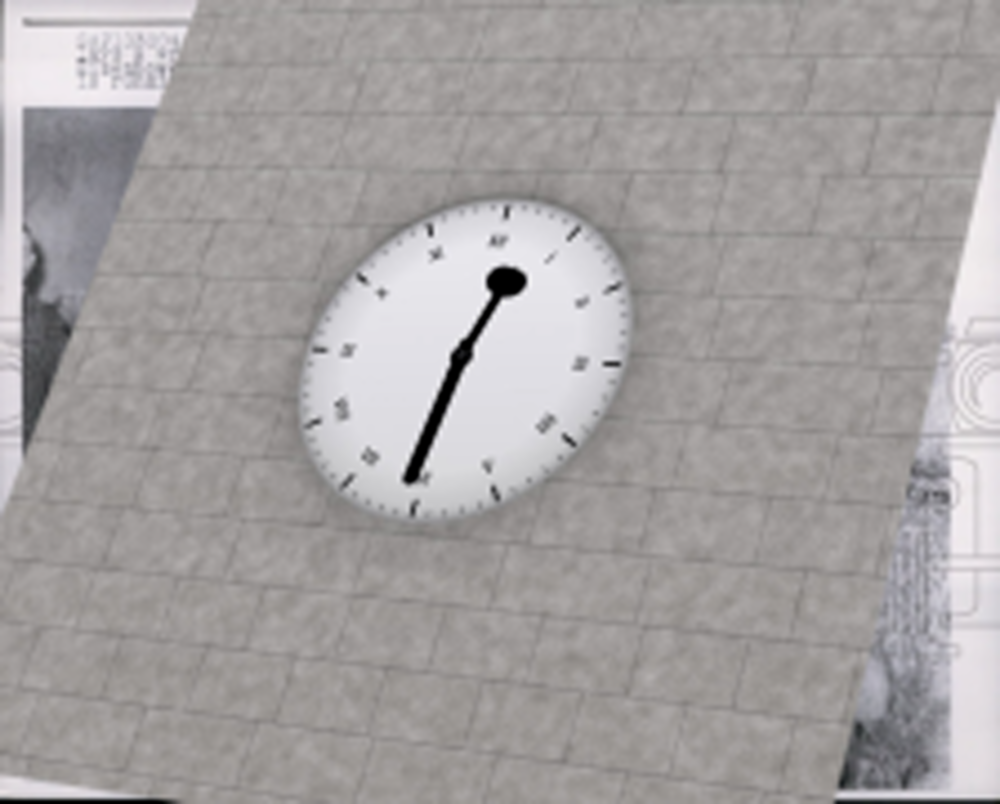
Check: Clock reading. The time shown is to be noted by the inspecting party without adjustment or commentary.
12:31
